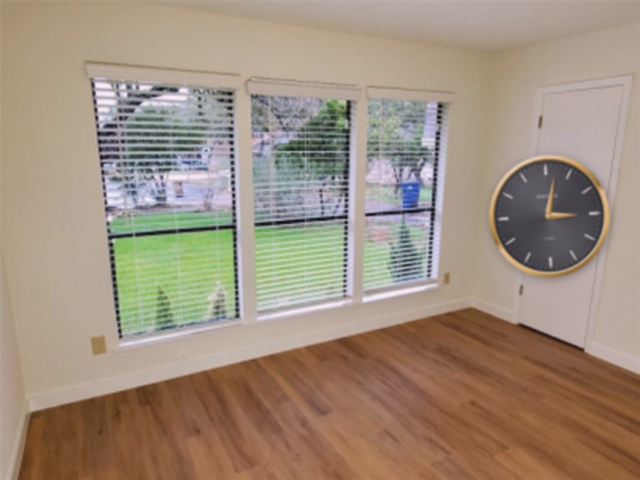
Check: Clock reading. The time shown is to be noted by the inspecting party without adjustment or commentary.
3:02
